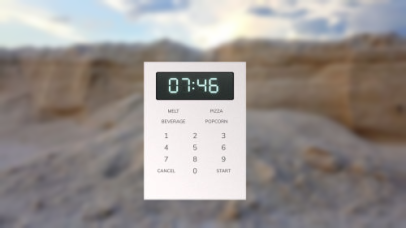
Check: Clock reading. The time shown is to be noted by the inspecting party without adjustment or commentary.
7:46
